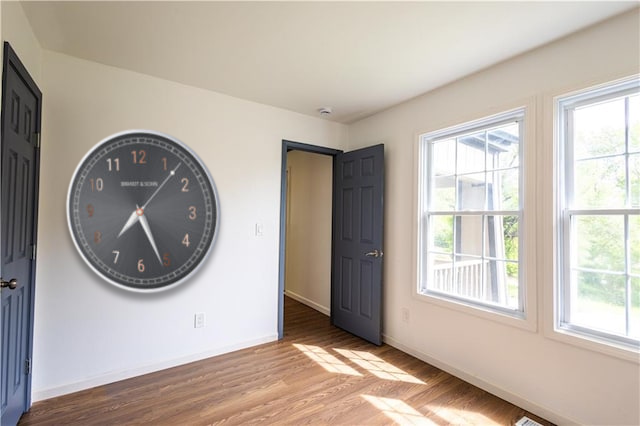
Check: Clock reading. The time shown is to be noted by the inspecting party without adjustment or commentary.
7:26:07
